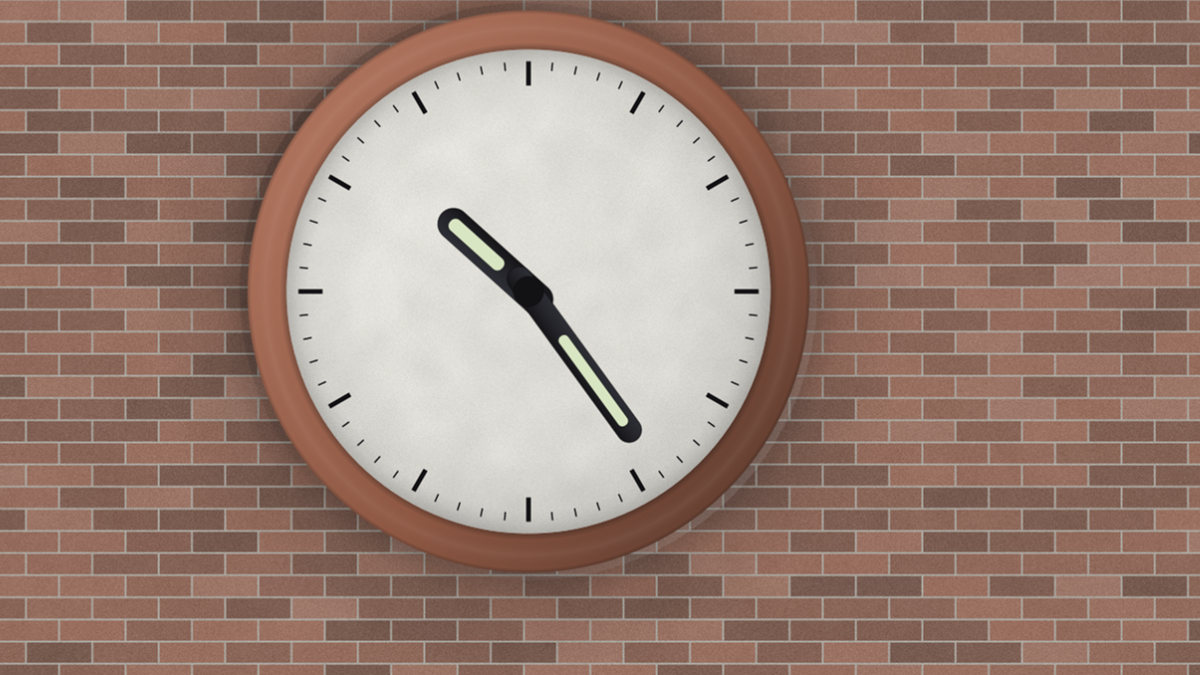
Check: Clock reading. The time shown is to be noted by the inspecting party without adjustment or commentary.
10:24
